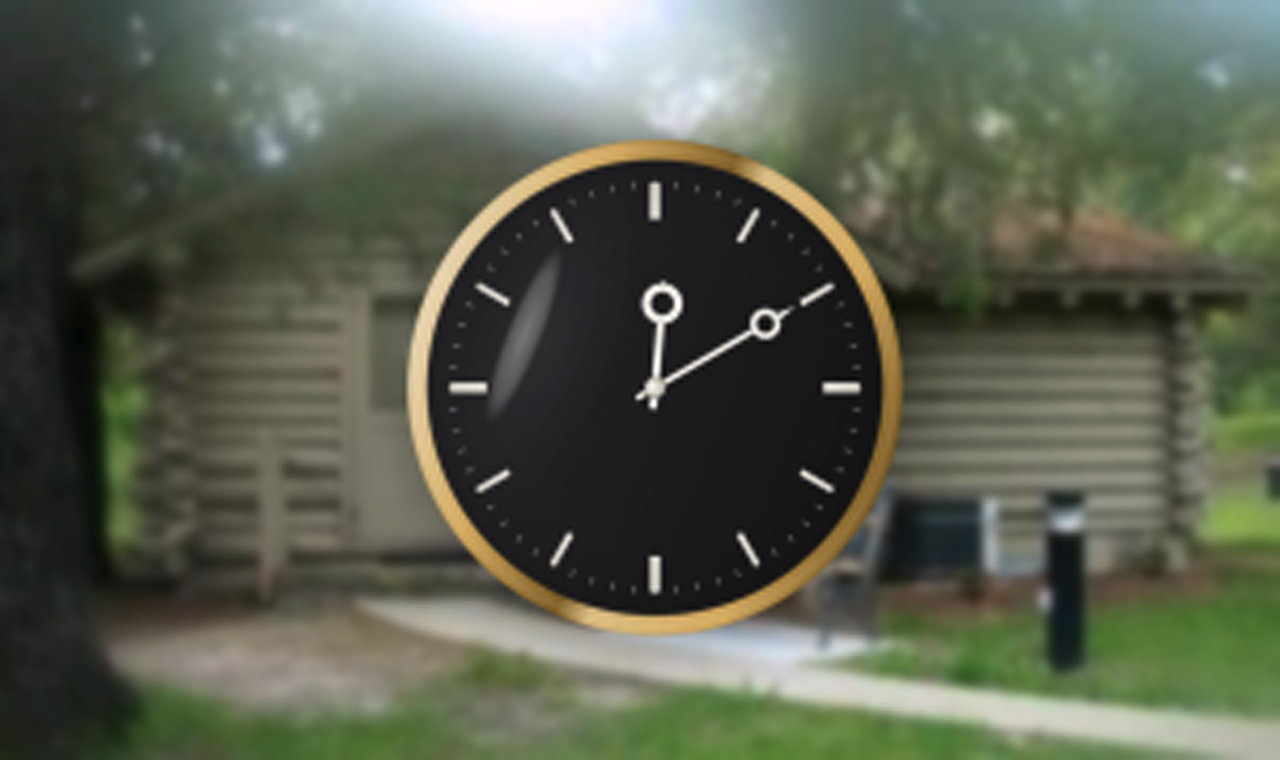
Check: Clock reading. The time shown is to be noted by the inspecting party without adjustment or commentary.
12:10
